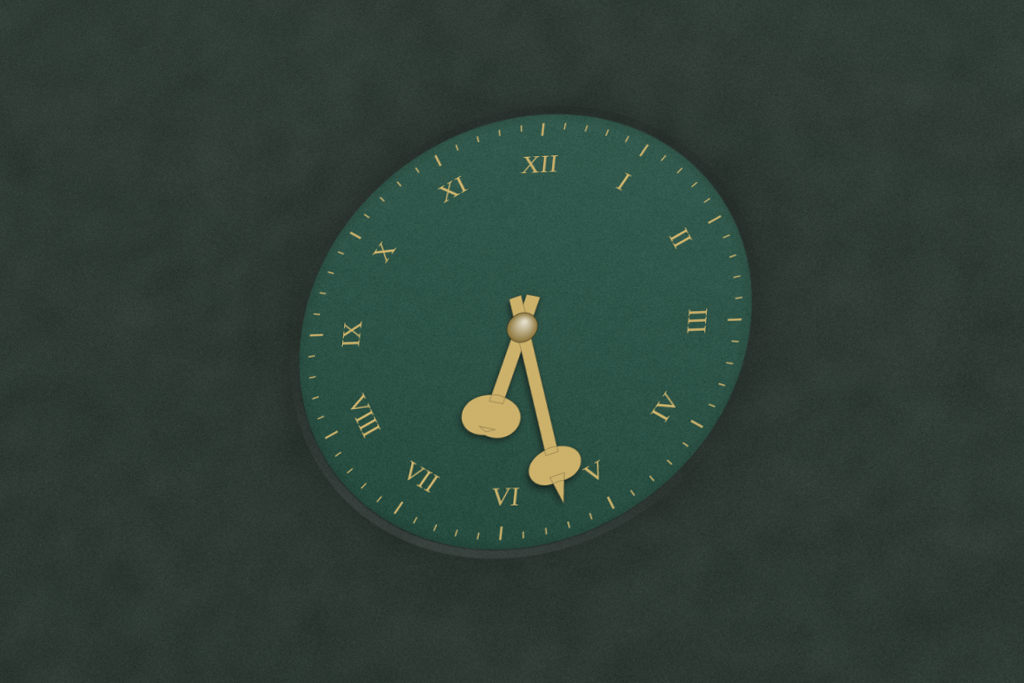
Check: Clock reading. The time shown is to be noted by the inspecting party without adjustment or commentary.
6:27
